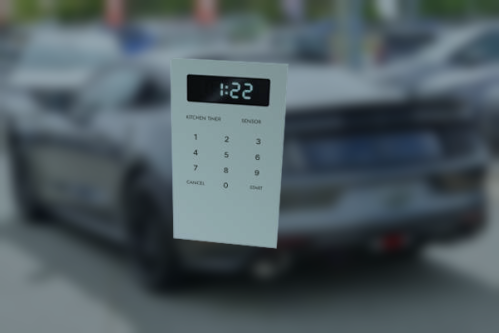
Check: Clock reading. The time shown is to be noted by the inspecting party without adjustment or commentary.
1:22
